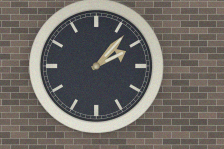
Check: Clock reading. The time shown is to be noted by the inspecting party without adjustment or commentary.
2:07
